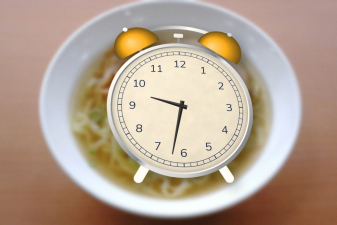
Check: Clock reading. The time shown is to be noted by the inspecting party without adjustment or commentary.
9:32
